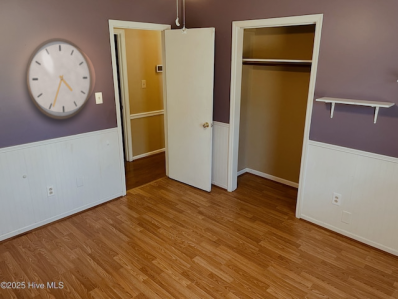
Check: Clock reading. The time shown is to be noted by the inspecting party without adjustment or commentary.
4:34
